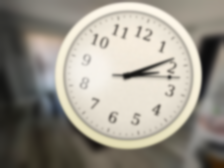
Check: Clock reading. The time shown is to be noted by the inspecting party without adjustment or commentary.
2:08:12
